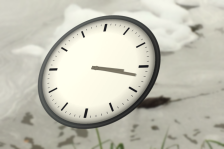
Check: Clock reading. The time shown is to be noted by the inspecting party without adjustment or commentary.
3:17
